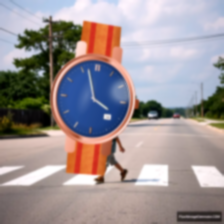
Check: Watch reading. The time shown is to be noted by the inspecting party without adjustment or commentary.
3:57
